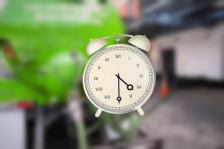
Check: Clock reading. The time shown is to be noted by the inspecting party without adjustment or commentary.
4:30
